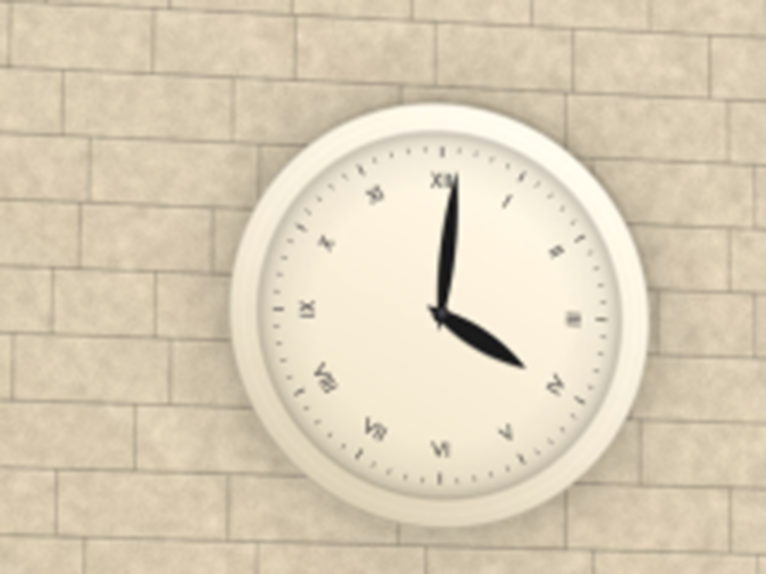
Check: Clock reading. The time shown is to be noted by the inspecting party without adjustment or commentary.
4:01
